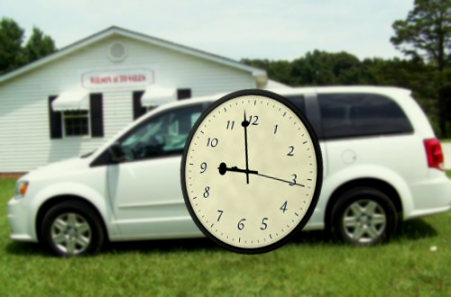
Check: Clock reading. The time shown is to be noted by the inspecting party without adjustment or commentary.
8:58:16
